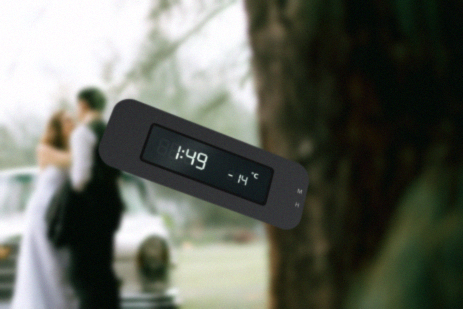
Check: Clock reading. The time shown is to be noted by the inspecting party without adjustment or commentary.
1:49
